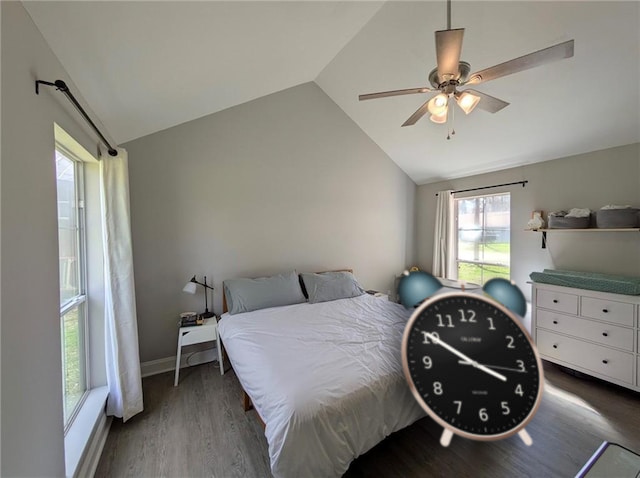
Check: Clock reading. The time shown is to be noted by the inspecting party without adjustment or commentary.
3:50:16
